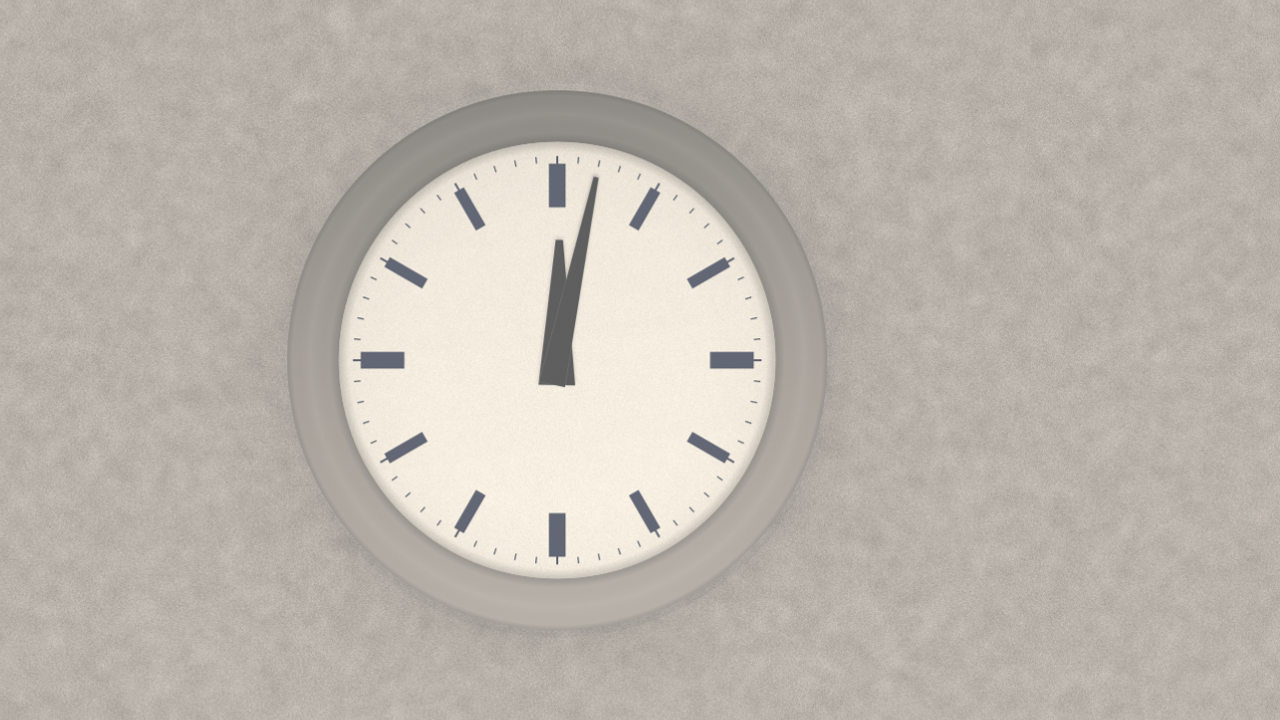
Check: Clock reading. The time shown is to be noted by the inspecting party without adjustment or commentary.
12:02
